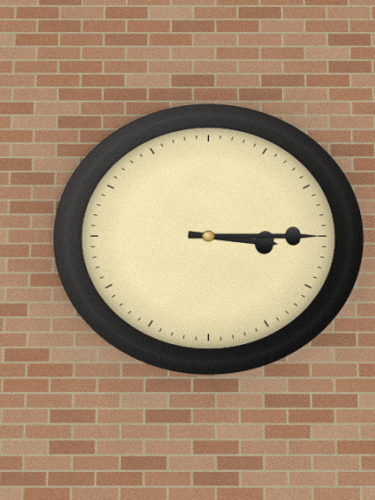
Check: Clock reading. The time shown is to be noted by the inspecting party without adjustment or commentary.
3:15
